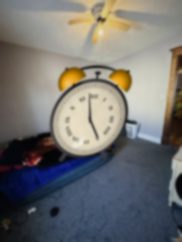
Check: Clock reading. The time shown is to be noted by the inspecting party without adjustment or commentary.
4:58
